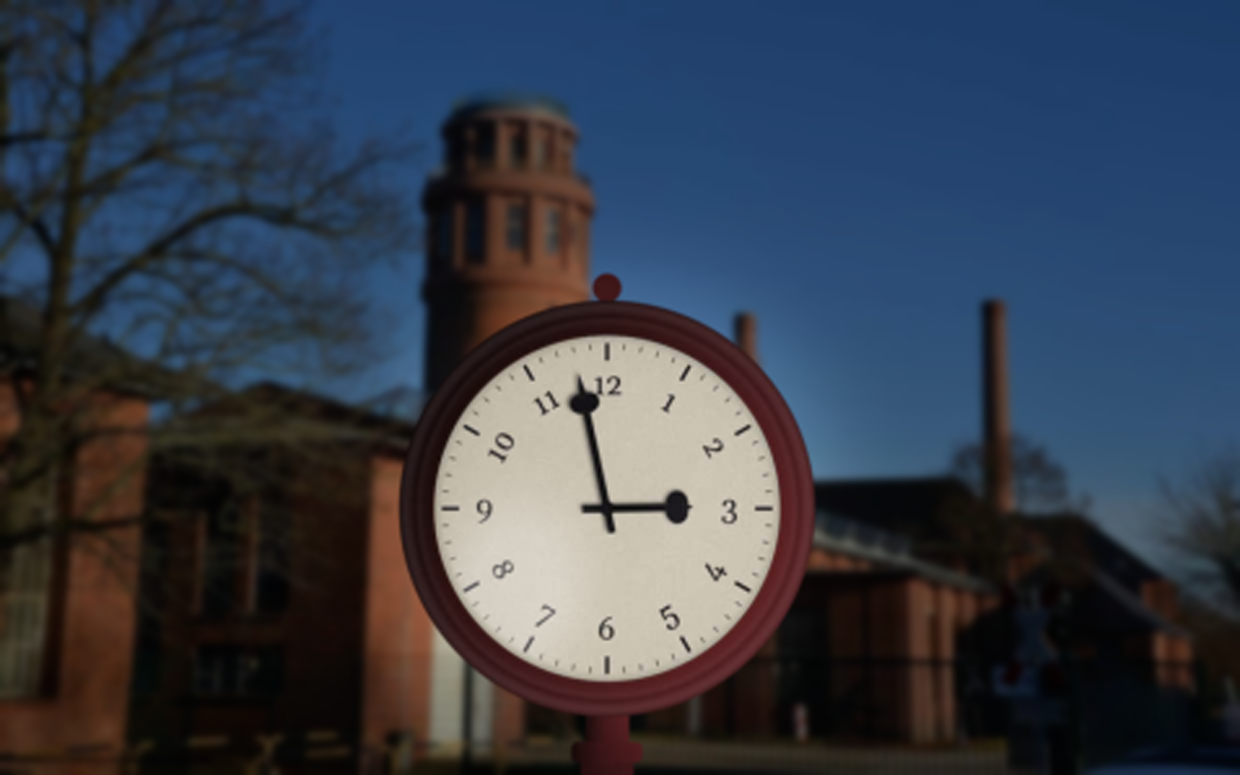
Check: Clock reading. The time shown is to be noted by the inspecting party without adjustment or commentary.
2:58
